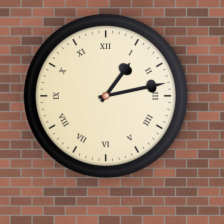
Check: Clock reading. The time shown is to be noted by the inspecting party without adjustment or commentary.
1:13
